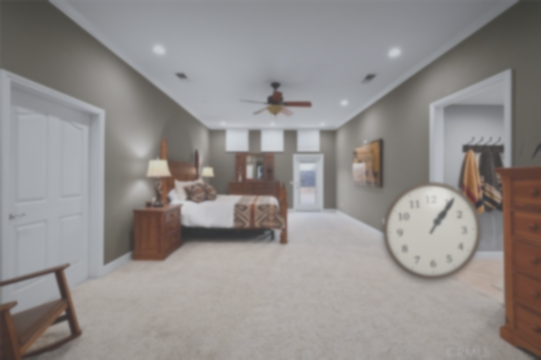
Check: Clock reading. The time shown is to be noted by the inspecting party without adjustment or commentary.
1:06
